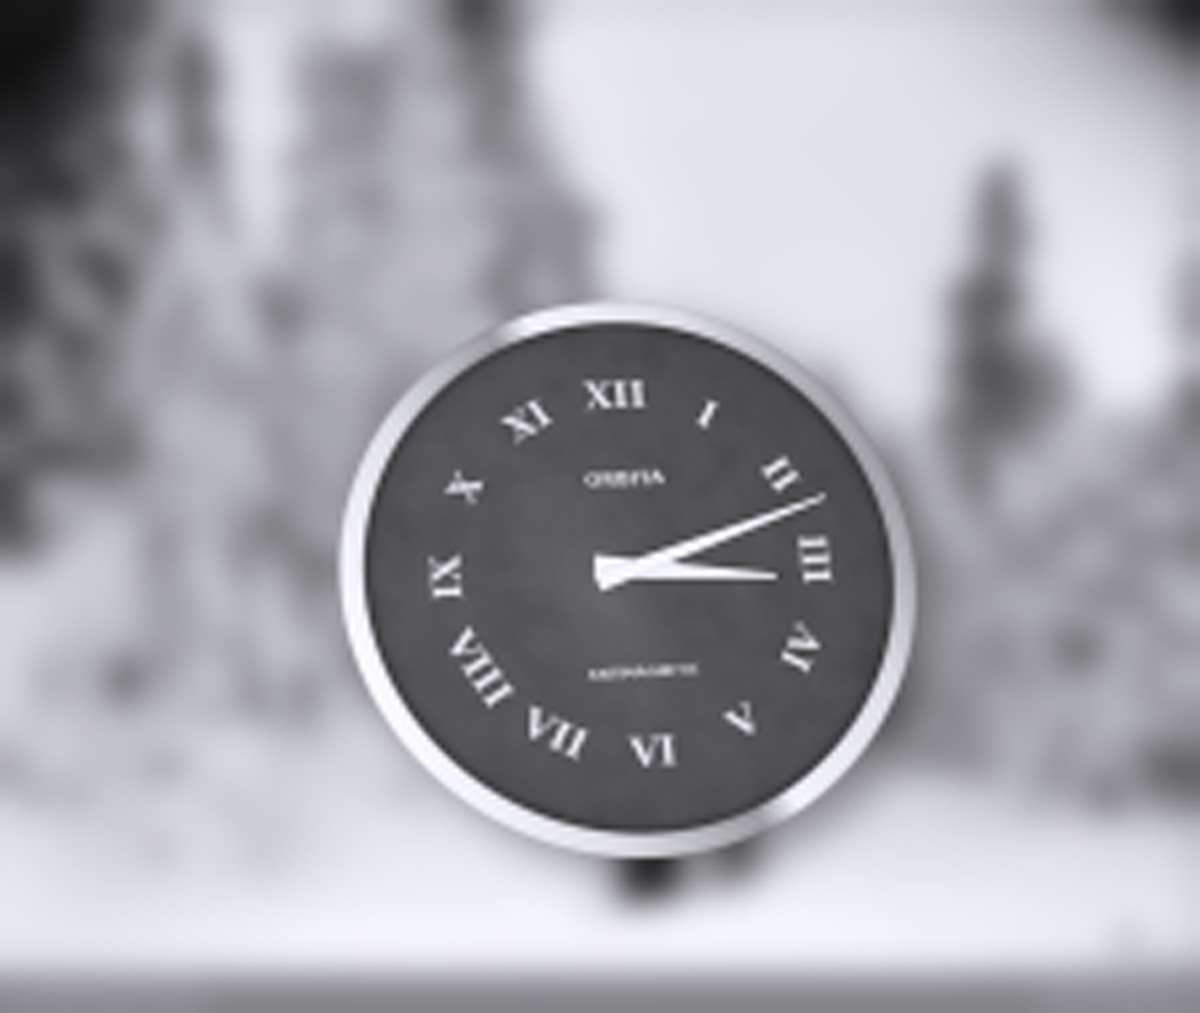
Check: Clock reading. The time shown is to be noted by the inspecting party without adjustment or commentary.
3:12
